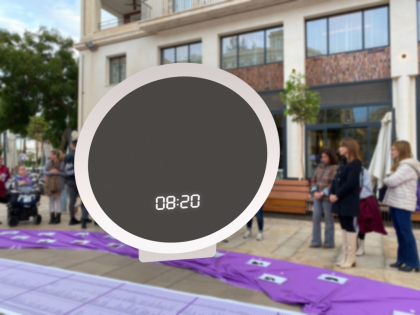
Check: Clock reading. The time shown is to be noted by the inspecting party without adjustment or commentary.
8:20
